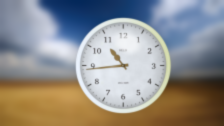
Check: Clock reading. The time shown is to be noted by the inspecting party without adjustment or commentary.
10:44
